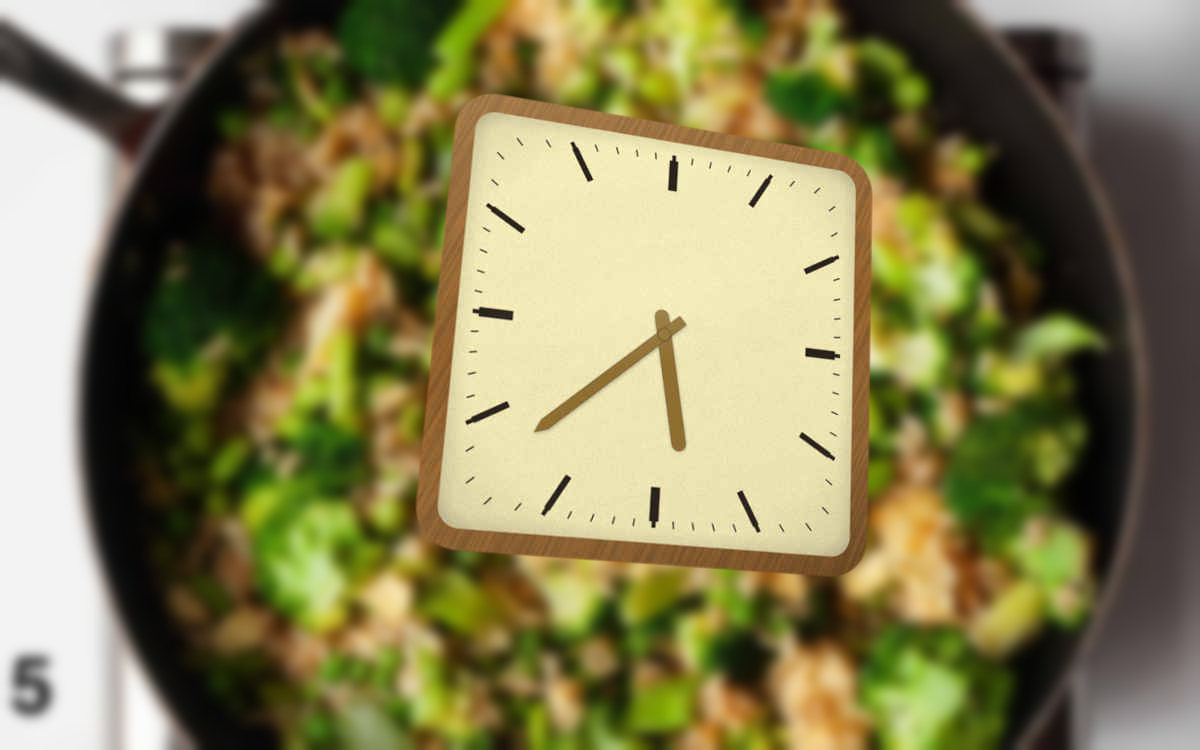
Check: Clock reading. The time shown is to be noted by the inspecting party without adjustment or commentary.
5:38
